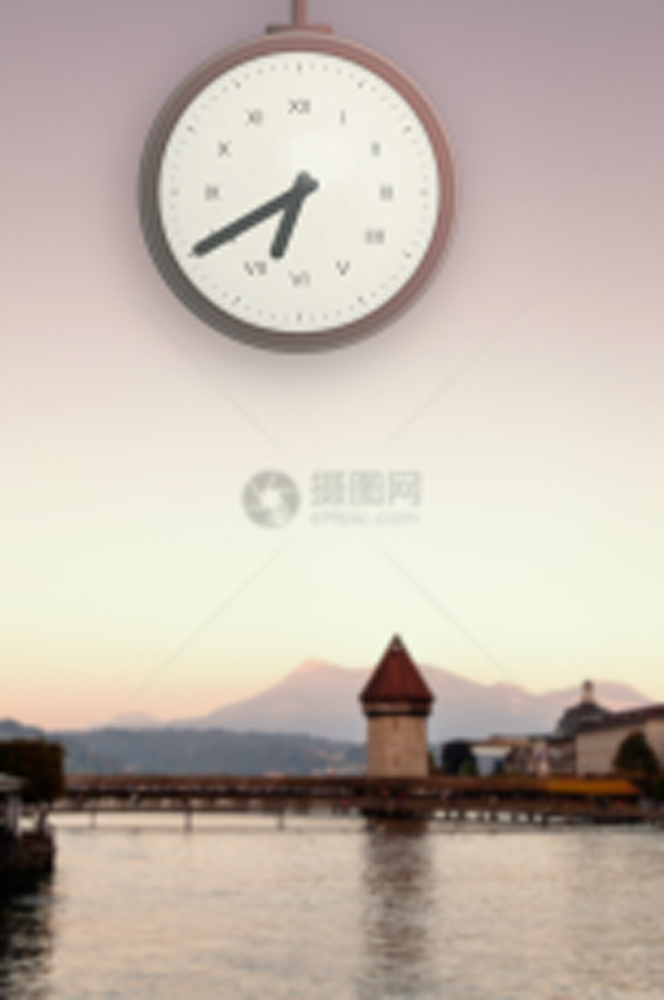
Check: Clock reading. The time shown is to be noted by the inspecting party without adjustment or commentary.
6:40
